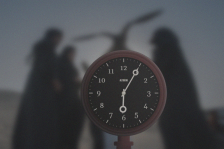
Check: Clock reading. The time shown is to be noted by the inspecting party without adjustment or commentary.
6:05
